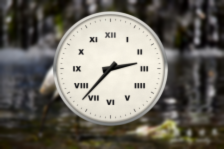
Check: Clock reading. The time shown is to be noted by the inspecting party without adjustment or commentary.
2:37
